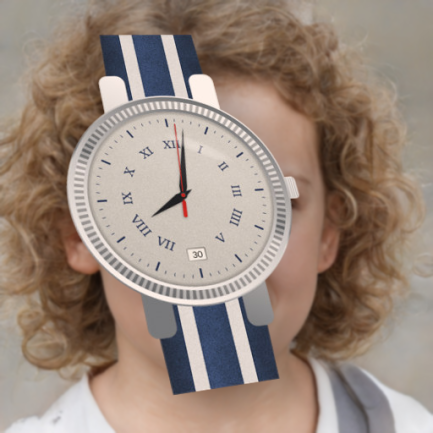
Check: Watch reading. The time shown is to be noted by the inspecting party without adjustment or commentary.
8:02:01
